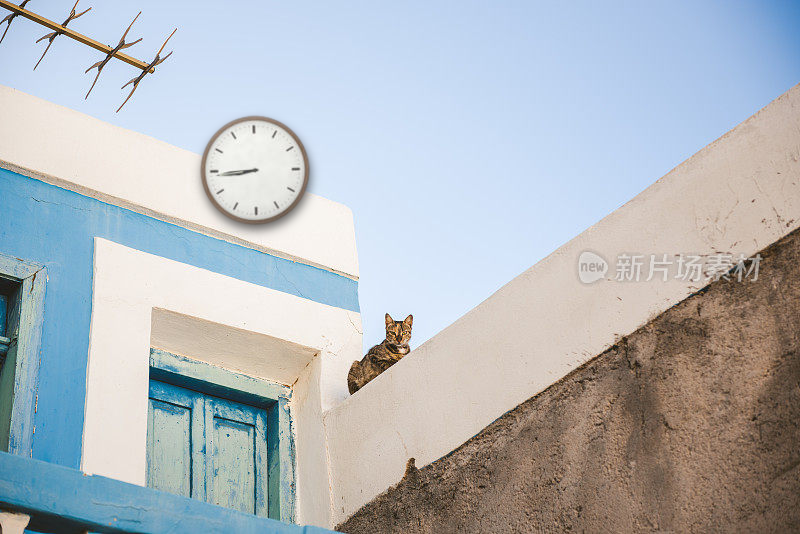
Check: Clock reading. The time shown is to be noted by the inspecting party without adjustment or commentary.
8:44
